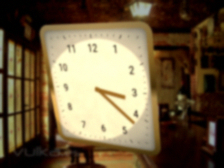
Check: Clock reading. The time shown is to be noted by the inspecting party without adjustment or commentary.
3:22
